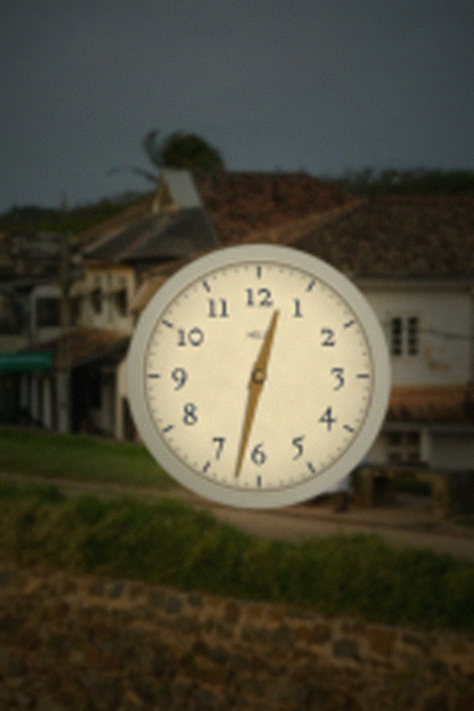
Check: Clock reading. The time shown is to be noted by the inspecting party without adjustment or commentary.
12:32
